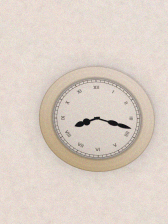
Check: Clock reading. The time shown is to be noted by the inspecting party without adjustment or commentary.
8:18
